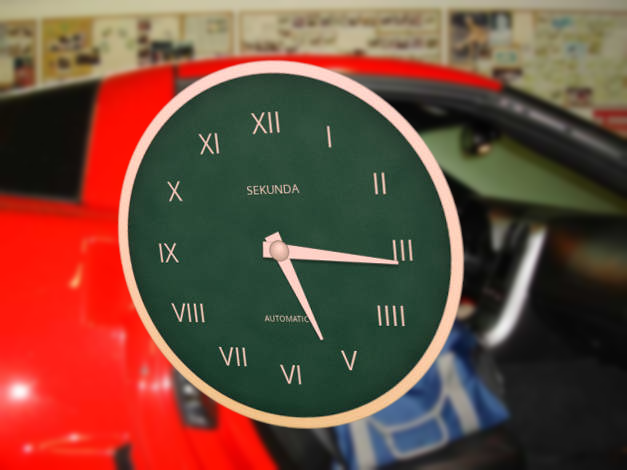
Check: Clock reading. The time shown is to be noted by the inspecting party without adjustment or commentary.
5:16
